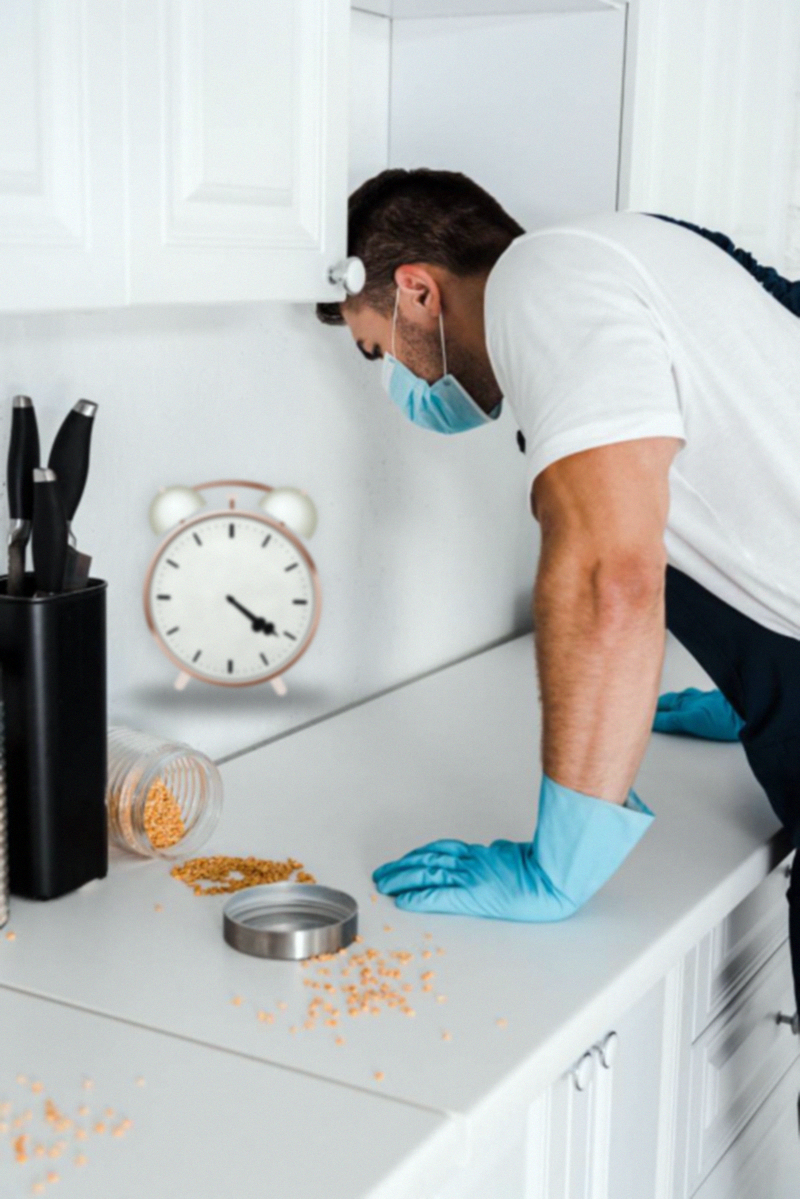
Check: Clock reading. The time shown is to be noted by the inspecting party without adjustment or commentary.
4:21
